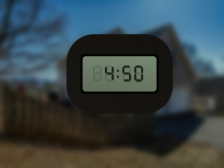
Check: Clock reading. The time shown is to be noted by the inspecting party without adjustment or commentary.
4:50
